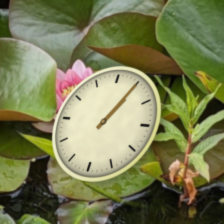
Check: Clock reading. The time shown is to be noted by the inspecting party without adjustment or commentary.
1:05
